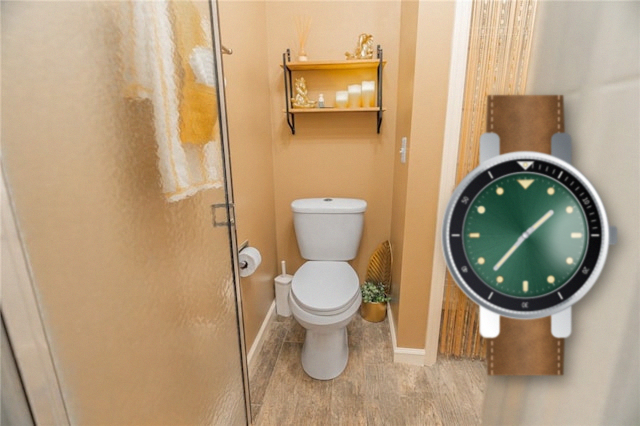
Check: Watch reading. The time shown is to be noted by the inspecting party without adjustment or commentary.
1:37
